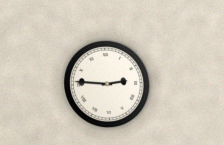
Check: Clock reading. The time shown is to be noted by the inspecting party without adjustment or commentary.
2:46
